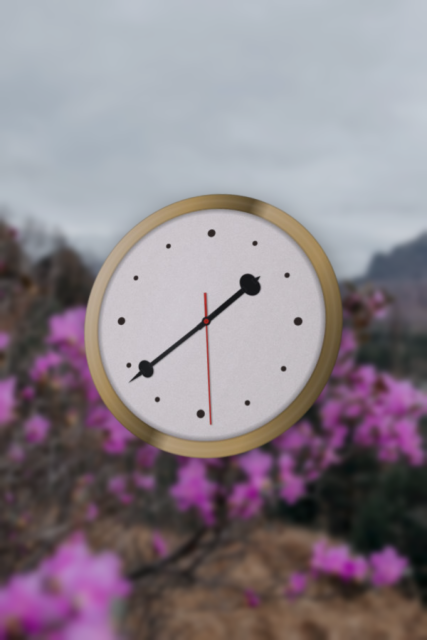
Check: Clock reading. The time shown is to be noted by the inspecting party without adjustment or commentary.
1:38:29
